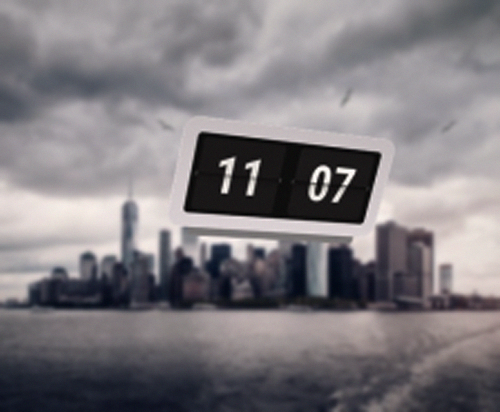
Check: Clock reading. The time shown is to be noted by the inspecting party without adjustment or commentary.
11:07
